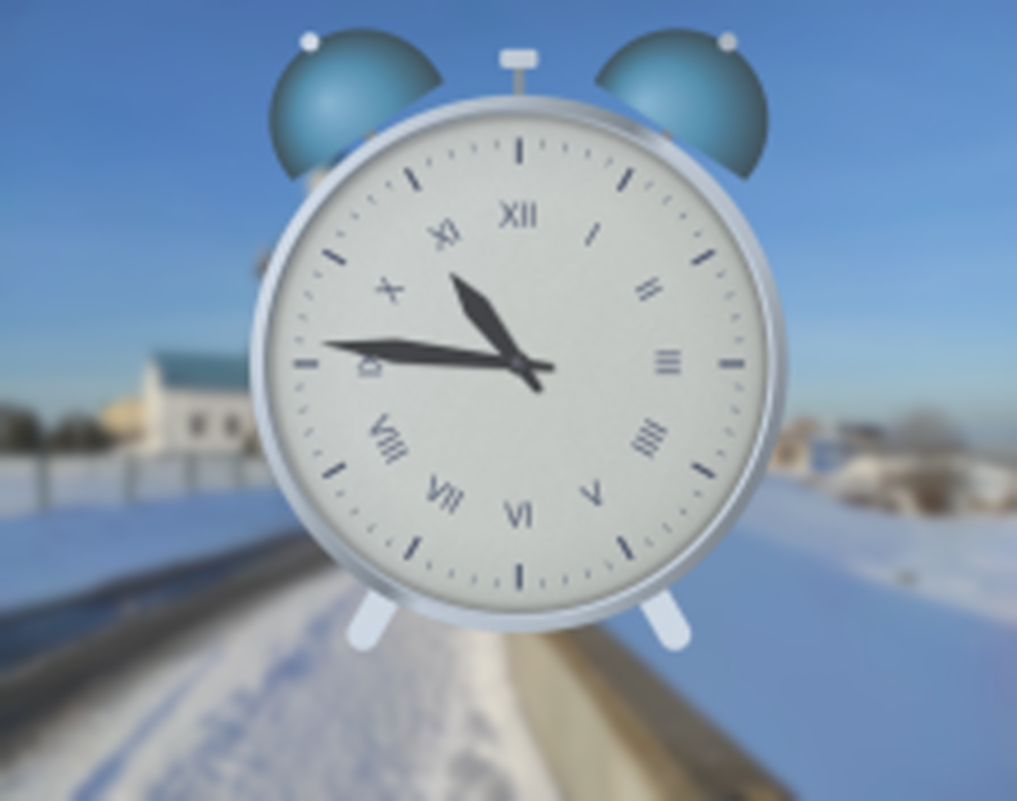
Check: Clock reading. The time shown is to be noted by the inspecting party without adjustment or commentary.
10:46
